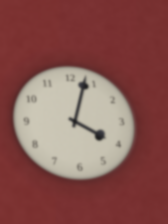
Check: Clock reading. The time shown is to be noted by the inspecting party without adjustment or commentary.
4:03
